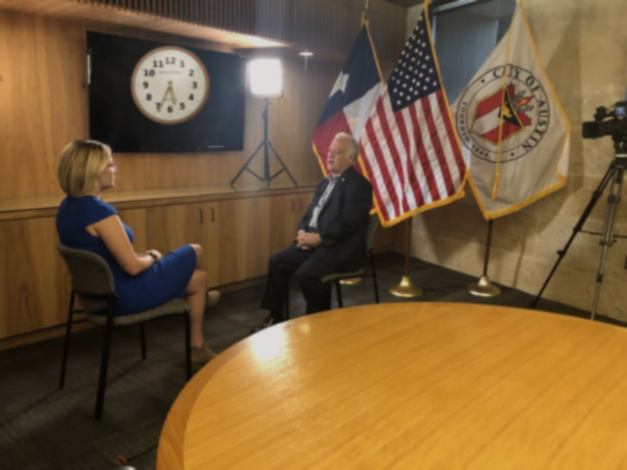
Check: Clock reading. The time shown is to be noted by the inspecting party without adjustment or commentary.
5:34
